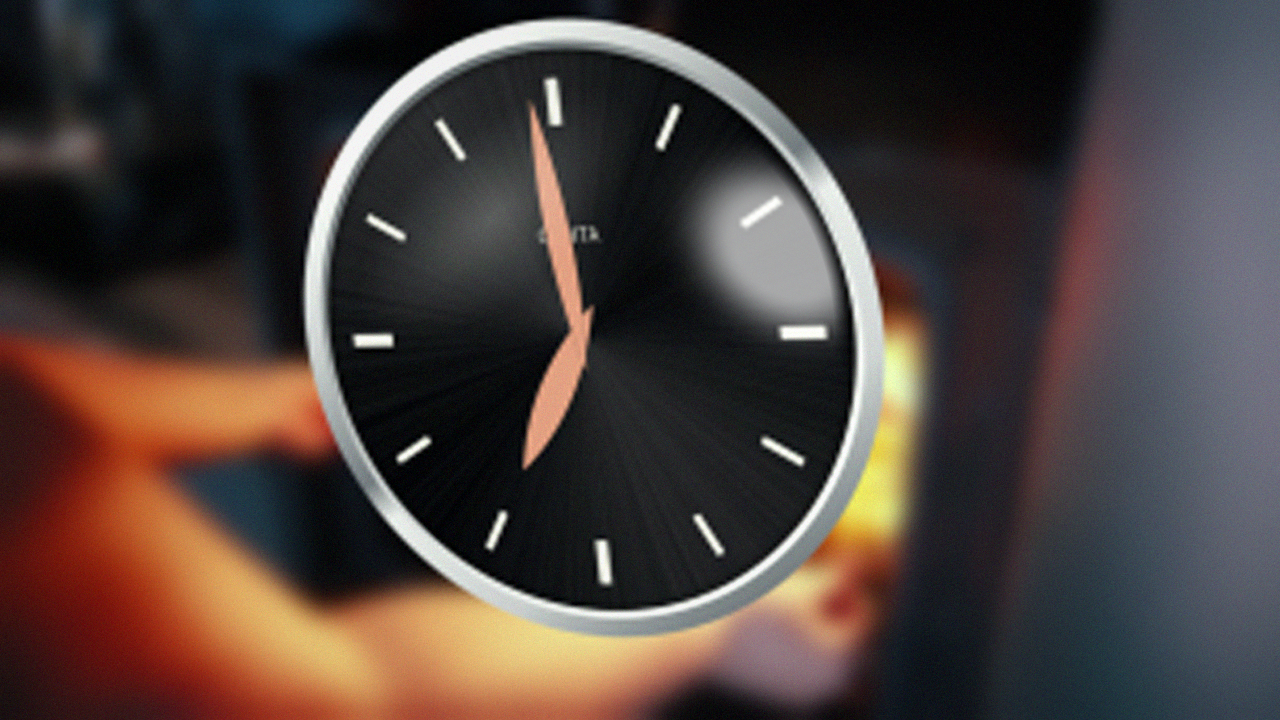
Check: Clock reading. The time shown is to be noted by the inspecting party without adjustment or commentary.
6:59
